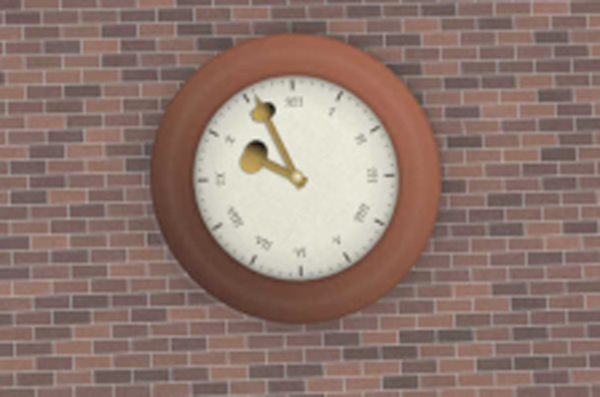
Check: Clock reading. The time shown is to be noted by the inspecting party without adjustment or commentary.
9:56
